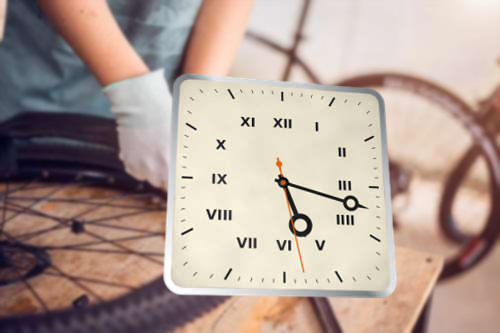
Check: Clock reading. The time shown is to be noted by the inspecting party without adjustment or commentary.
5:17:28
